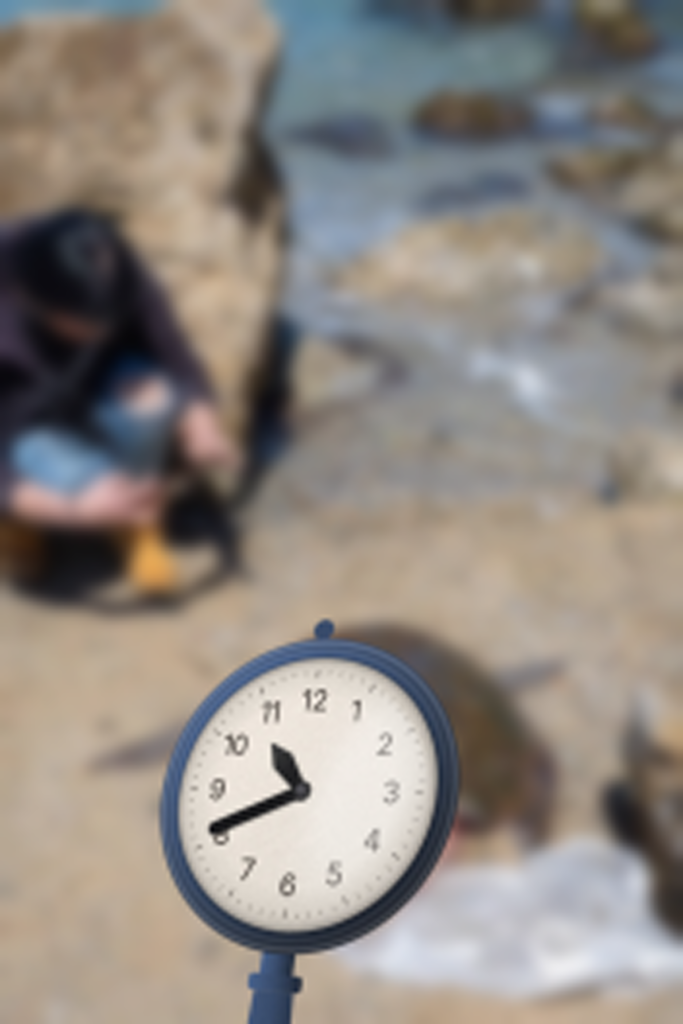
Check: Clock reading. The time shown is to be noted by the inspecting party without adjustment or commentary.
10:41
